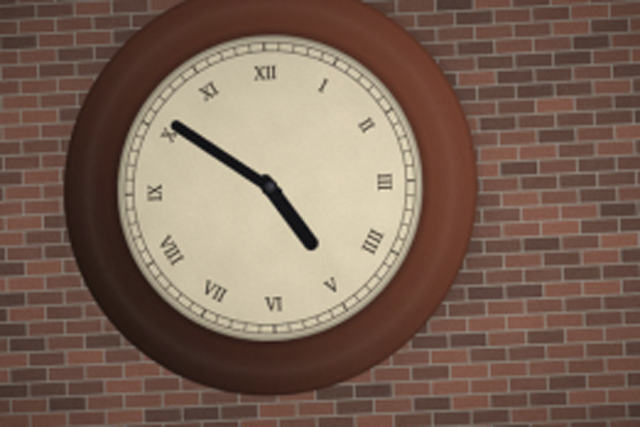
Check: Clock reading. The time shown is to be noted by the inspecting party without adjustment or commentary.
4:51
